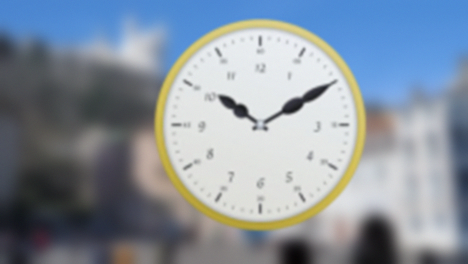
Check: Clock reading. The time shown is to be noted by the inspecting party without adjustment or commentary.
10:10
